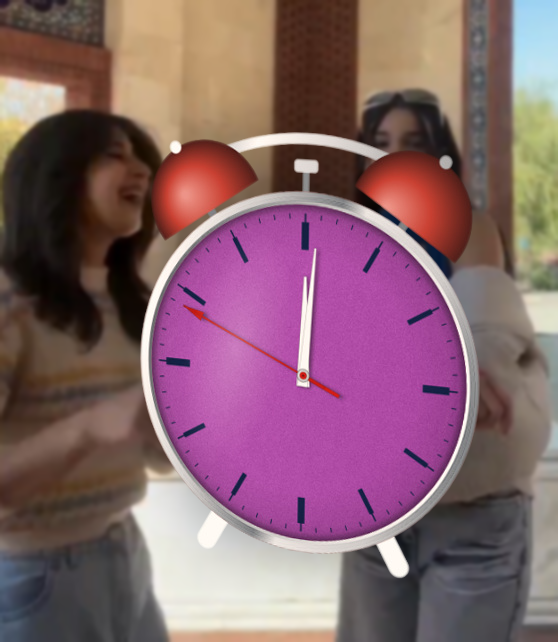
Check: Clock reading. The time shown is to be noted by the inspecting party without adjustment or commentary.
12:00:49
